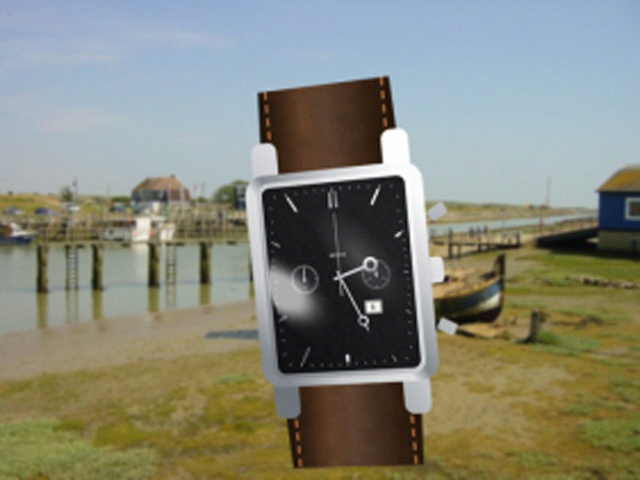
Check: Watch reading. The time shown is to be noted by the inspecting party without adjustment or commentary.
2:26
